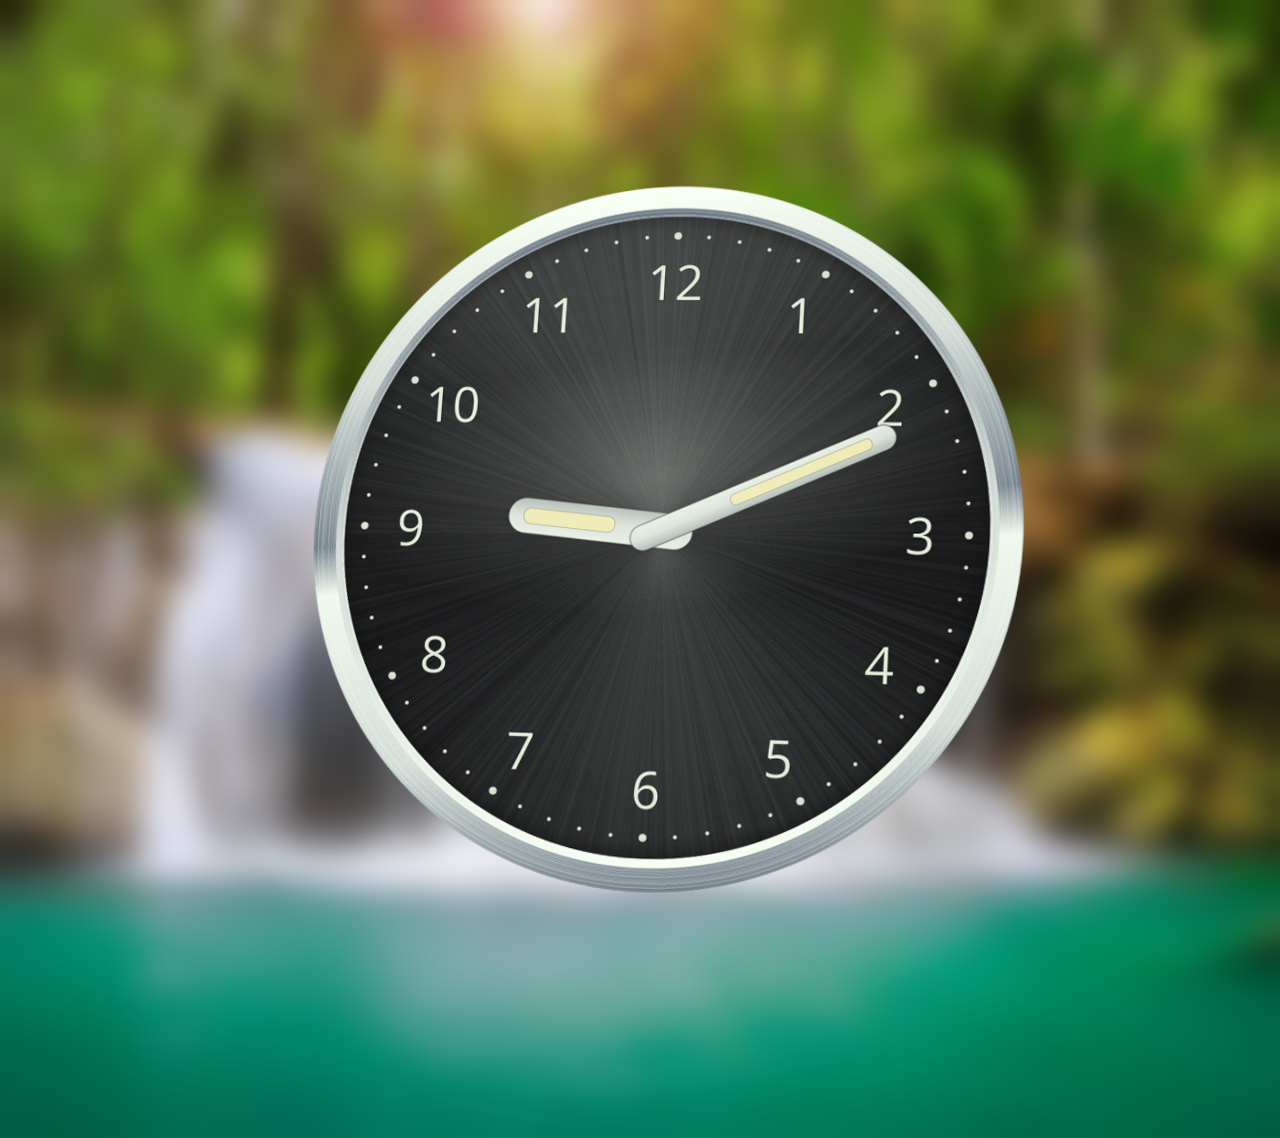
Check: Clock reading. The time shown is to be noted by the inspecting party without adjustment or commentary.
9:11
